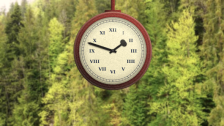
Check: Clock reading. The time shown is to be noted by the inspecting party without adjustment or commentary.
1:48
